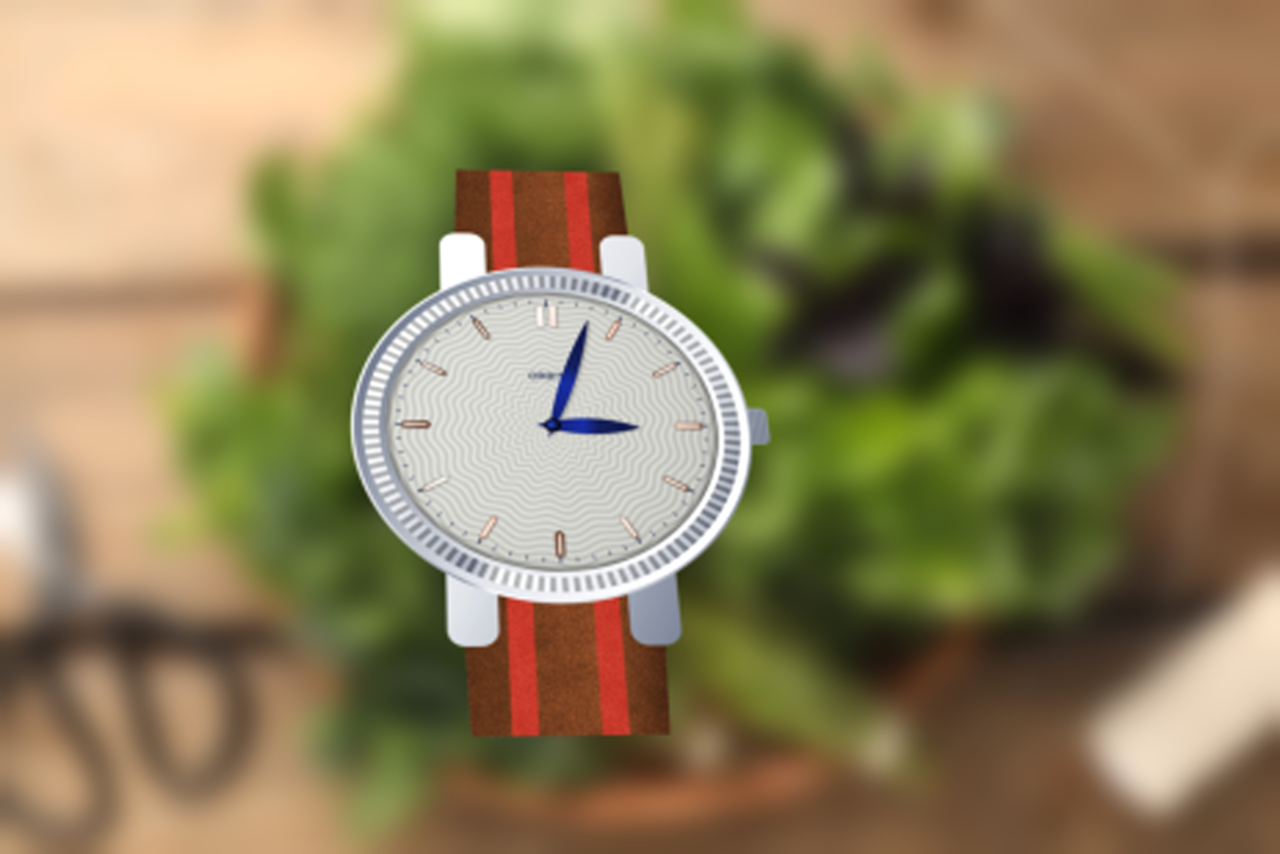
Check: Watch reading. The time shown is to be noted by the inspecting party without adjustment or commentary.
3:03
